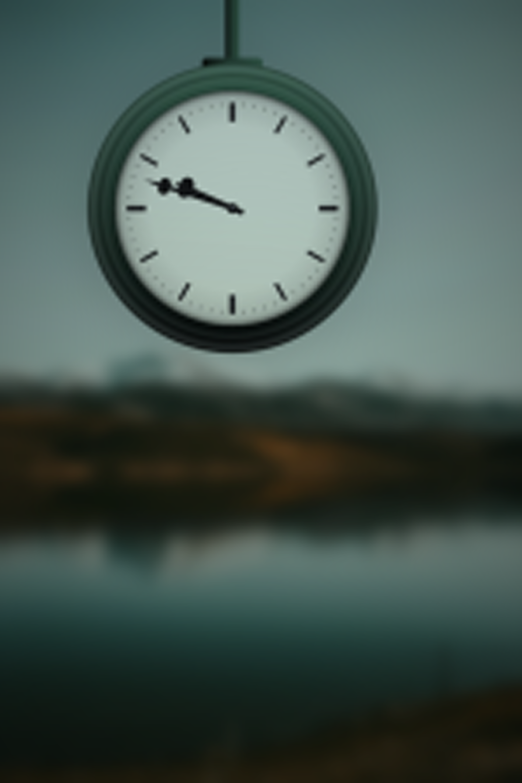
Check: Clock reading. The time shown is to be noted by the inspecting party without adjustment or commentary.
9:48
